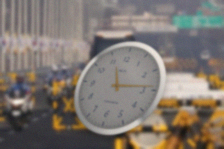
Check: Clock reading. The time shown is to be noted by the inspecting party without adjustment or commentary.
11:14
